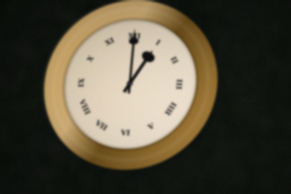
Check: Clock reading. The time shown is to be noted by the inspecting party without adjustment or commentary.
1:00
